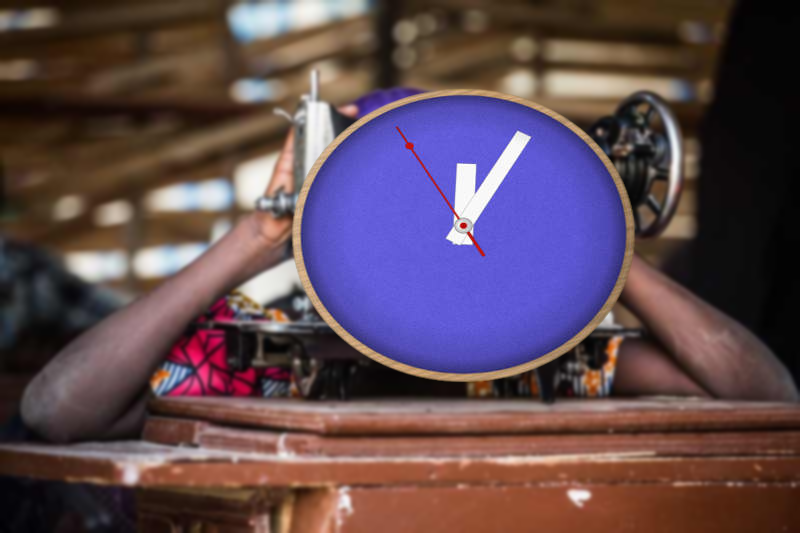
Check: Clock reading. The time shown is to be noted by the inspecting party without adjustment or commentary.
12:04:55
